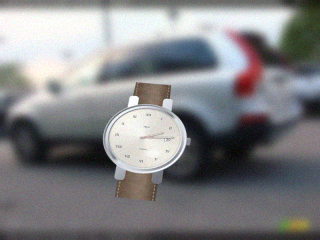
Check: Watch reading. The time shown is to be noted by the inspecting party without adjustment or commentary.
2:14
